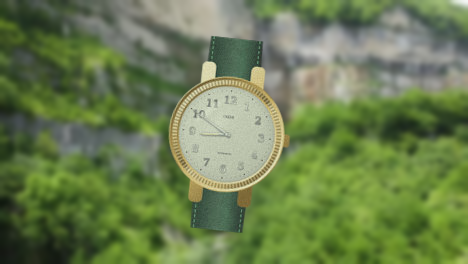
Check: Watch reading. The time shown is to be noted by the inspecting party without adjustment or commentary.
8:50
